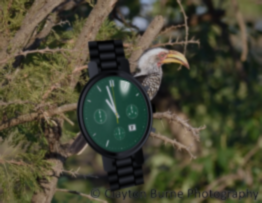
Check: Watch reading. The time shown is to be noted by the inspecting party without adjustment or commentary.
10:58
